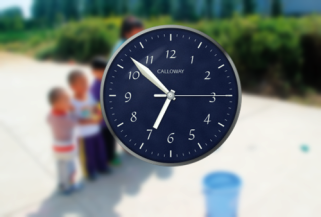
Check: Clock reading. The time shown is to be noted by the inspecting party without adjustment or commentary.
6:52:15
